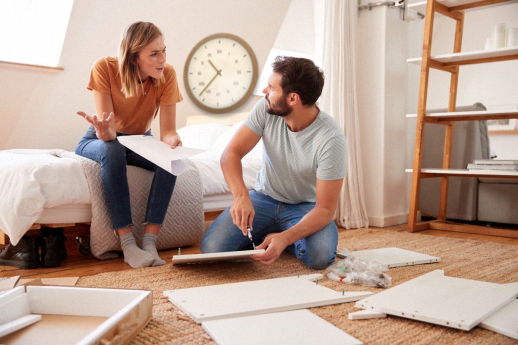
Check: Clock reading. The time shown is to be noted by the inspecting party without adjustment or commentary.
10:37
